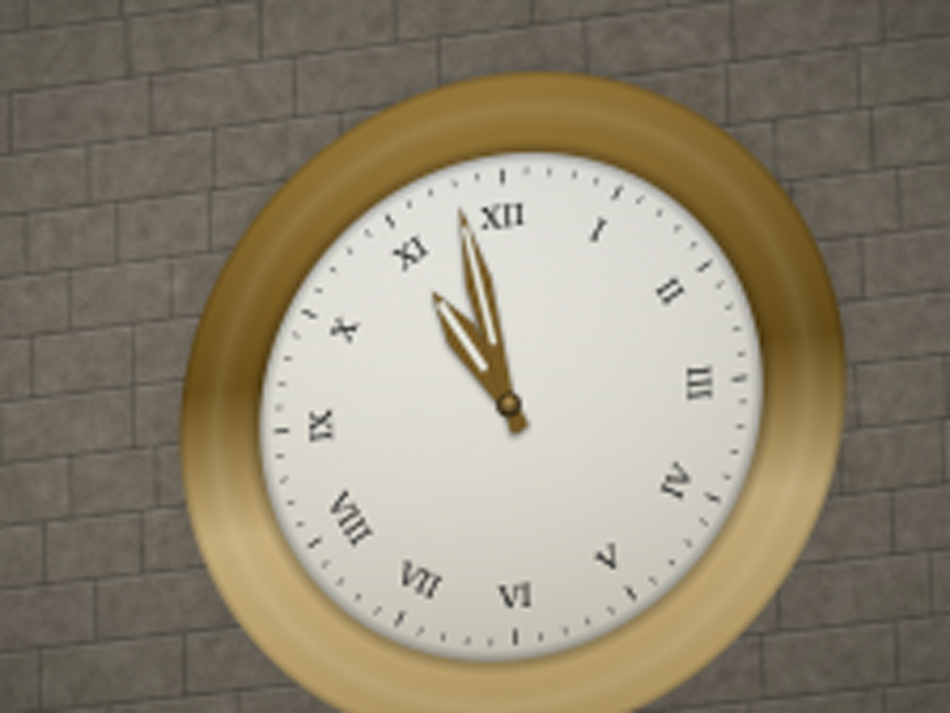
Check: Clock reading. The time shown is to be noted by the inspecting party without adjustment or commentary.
10:58
